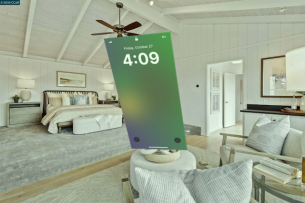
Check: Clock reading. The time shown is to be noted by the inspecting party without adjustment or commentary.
4:09
